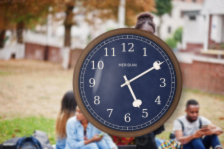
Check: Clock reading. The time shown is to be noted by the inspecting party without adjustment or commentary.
5:10
